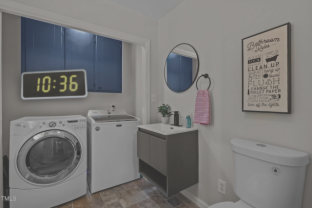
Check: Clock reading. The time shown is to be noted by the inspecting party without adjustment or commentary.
10:36
